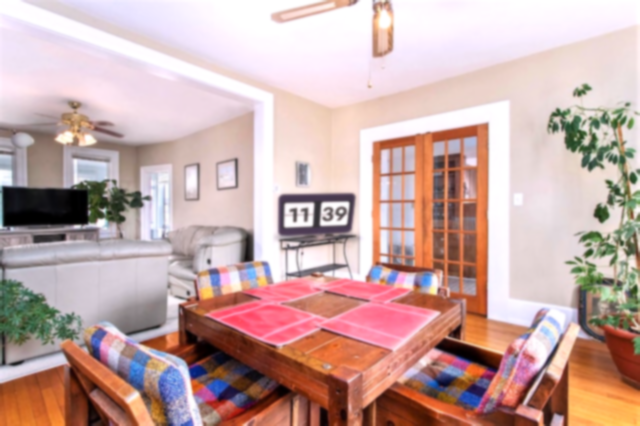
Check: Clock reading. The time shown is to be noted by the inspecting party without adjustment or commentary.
11:39
